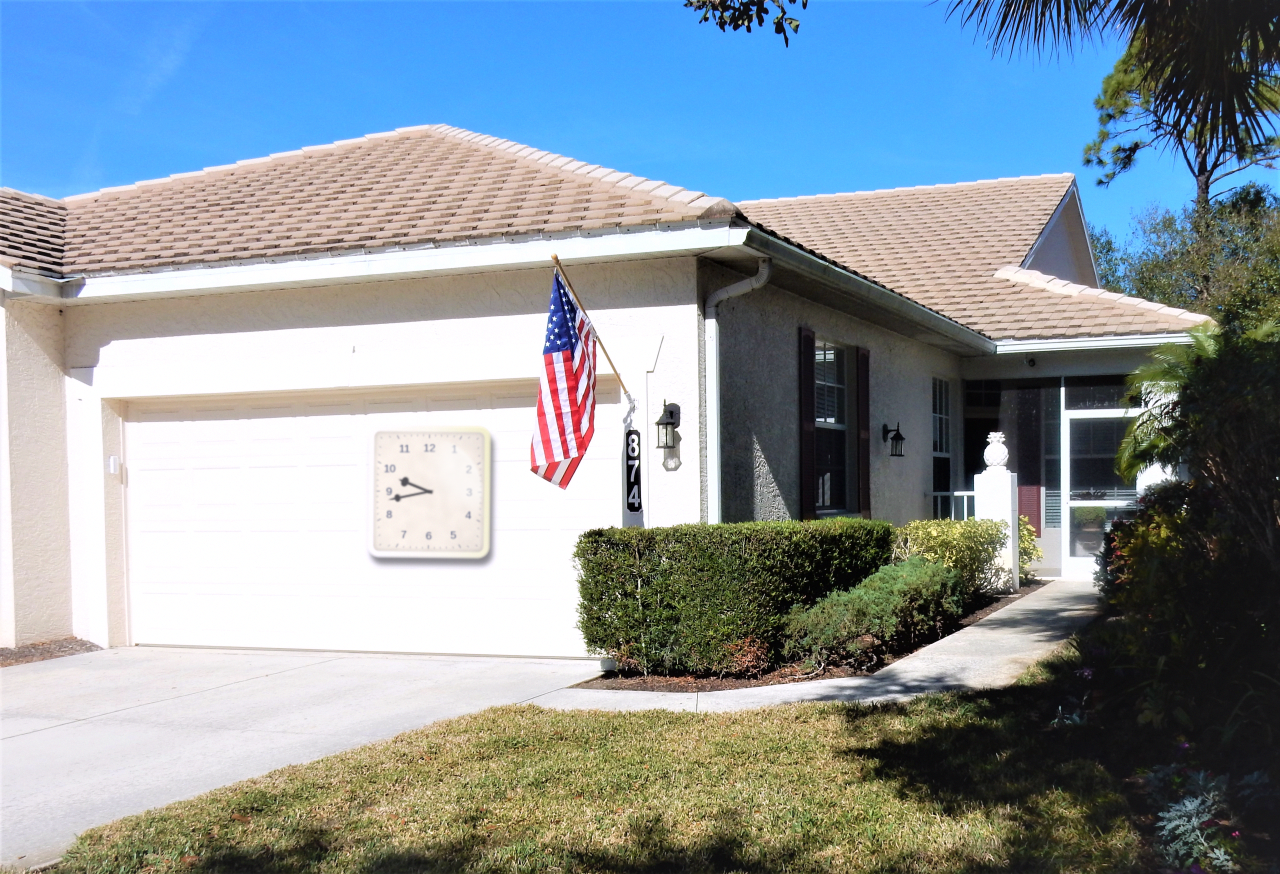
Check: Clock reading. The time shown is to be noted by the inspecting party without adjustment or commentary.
9:43
